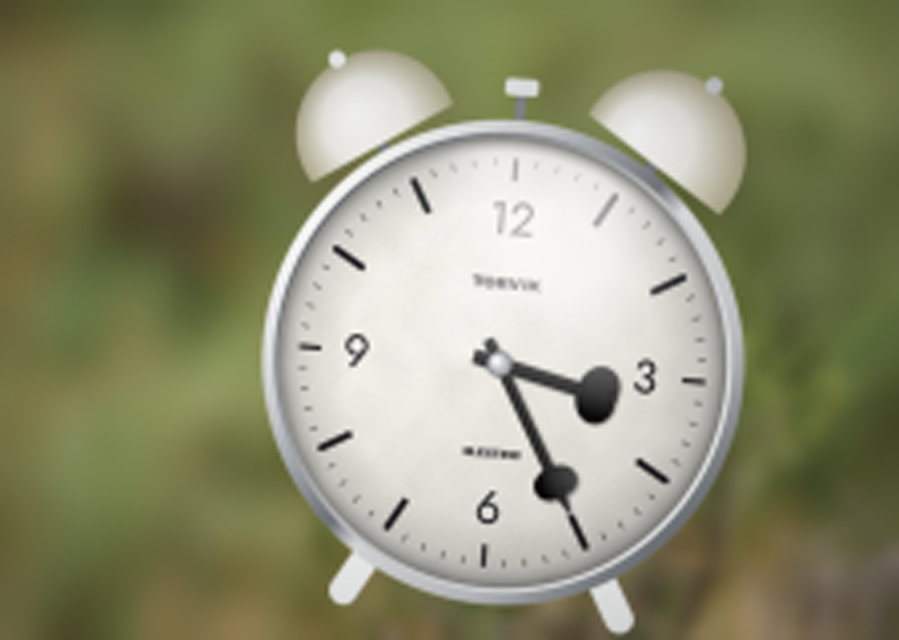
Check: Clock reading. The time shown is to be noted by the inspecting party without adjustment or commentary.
3:25
